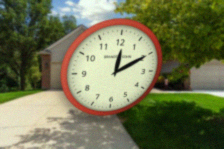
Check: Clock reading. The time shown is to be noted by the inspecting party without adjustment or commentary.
12:10
